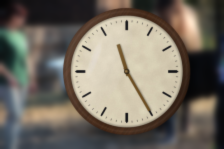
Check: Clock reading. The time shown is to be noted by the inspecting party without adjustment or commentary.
11:25
